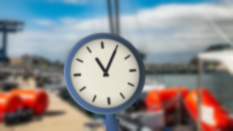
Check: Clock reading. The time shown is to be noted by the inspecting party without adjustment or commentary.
11:05
